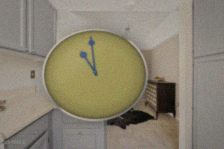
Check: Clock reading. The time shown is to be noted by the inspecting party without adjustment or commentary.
10:59
